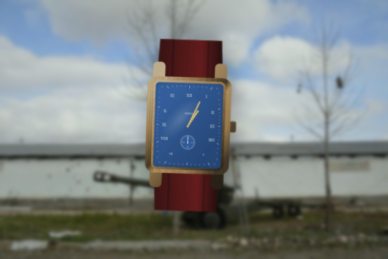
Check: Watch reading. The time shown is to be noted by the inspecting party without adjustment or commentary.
1:04
